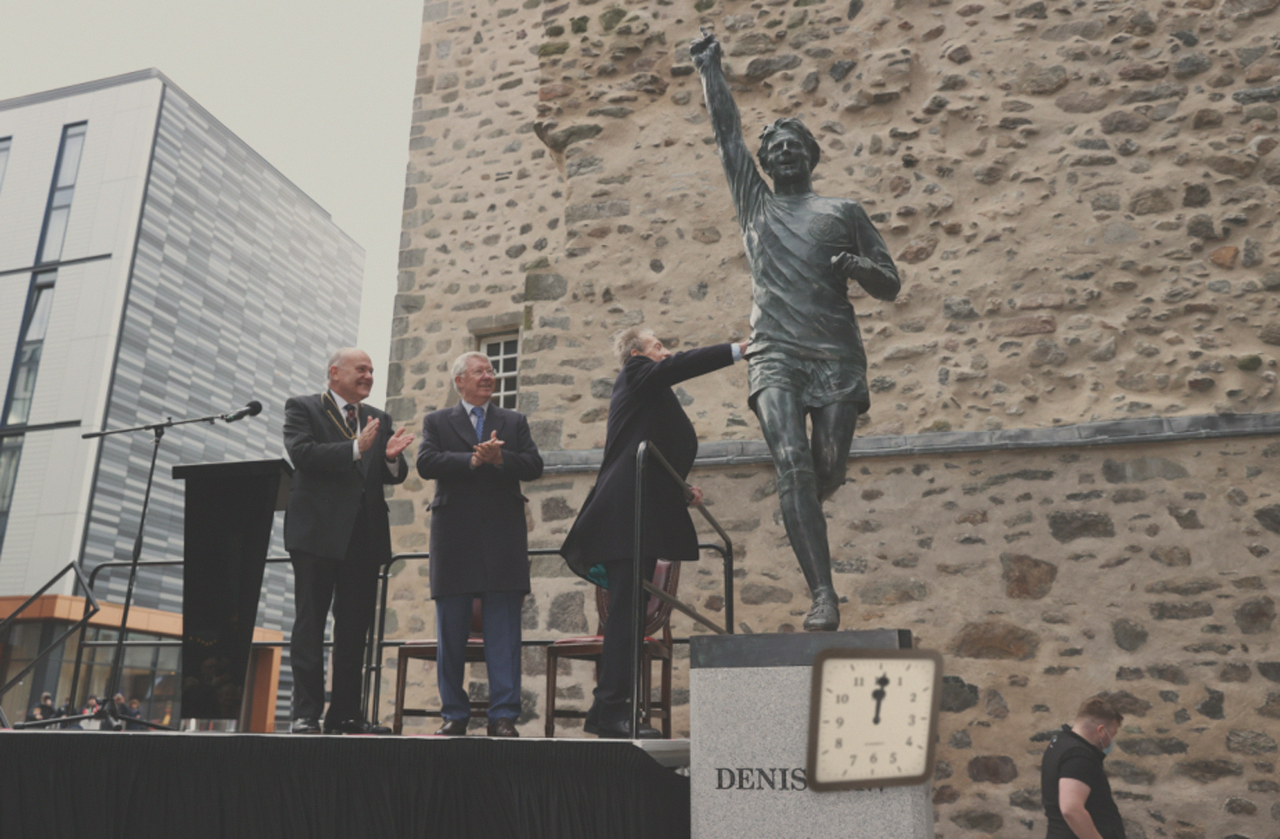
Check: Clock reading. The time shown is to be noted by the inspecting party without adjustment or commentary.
12:01
